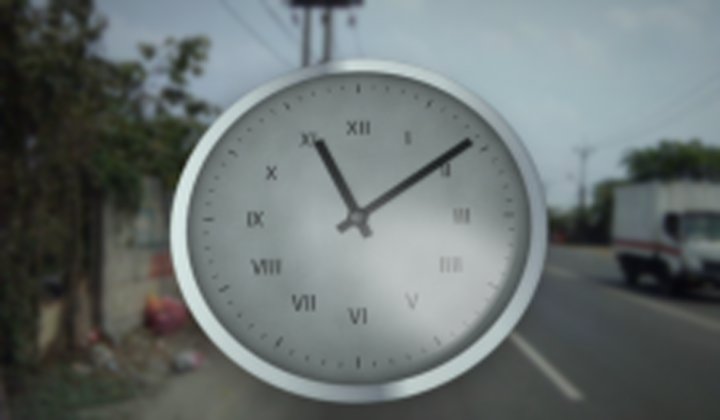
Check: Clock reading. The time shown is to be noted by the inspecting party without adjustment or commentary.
11:09
